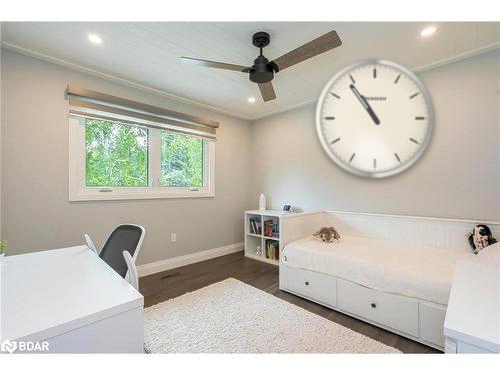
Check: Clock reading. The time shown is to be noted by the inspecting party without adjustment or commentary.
10:54
